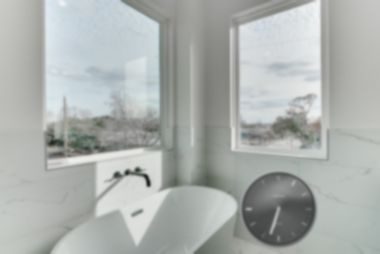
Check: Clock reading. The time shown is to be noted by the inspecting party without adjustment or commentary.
6:33
